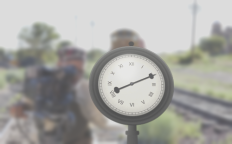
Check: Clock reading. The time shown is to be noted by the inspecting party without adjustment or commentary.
8:11
